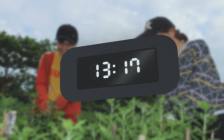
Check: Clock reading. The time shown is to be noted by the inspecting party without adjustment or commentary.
13:17
